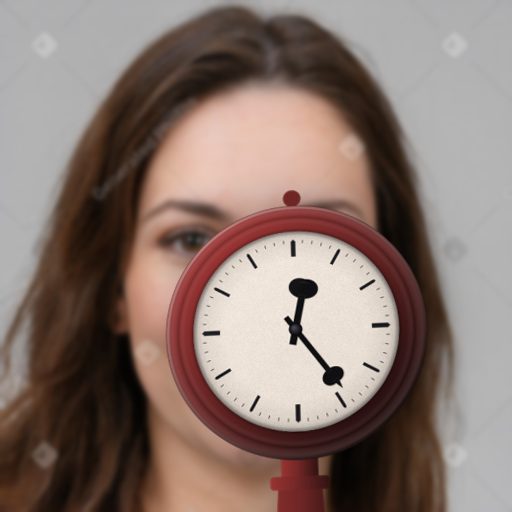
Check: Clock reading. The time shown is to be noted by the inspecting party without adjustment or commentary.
12:24
